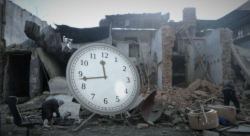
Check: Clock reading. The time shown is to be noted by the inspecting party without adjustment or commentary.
11:43
